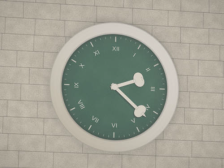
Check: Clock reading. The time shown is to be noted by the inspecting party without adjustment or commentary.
2:22
